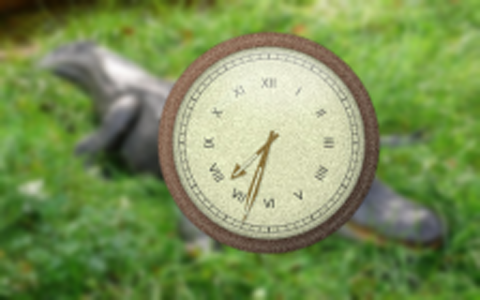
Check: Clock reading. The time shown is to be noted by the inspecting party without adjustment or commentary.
7:33
